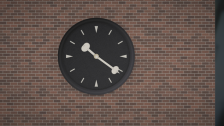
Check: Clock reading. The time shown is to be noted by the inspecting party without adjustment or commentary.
10:21
